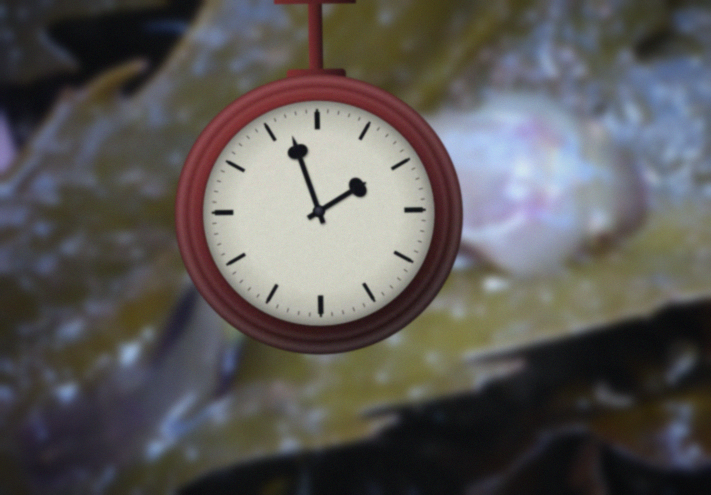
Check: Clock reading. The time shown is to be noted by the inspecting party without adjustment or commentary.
1:57
